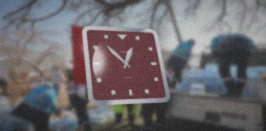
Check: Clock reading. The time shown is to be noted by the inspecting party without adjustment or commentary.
12:53
